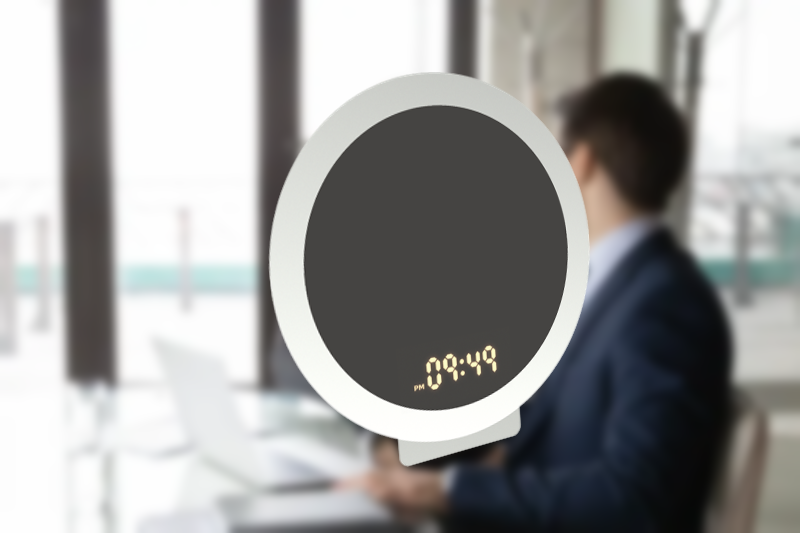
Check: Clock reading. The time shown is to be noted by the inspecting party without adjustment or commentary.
9:49
